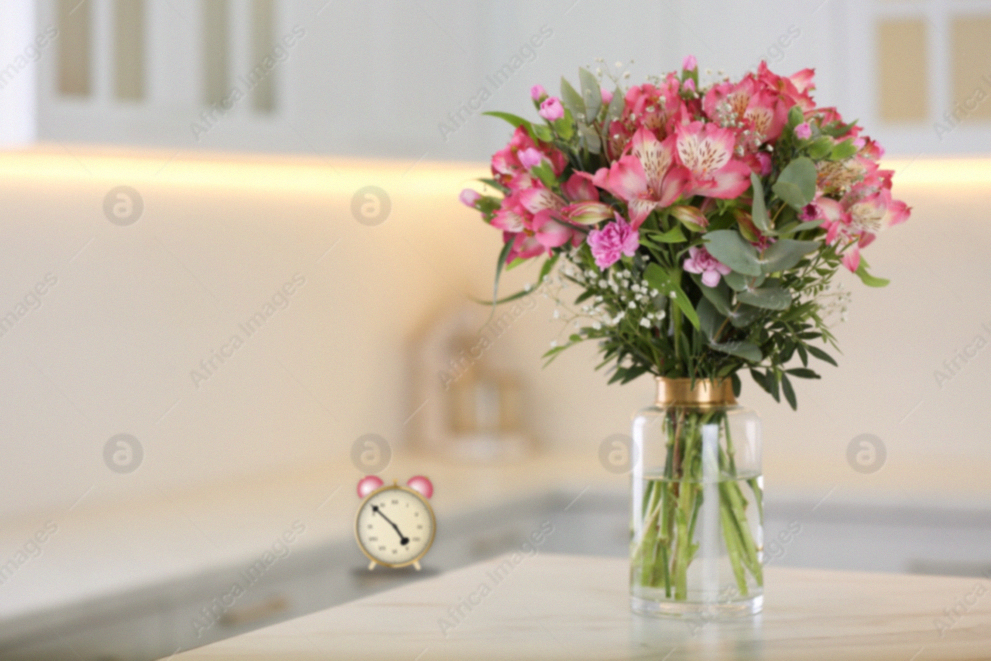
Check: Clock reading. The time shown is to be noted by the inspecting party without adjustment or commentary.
4:52
